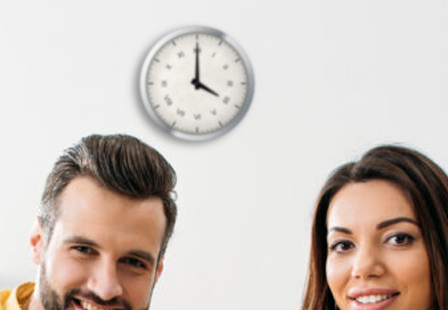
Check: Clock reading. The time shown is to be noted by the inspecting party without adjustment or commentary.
4:00
